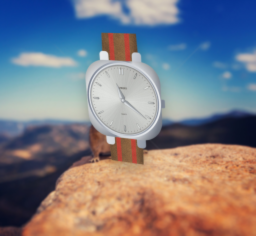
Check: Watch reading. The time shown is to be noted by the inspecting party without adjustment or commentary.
11:21
